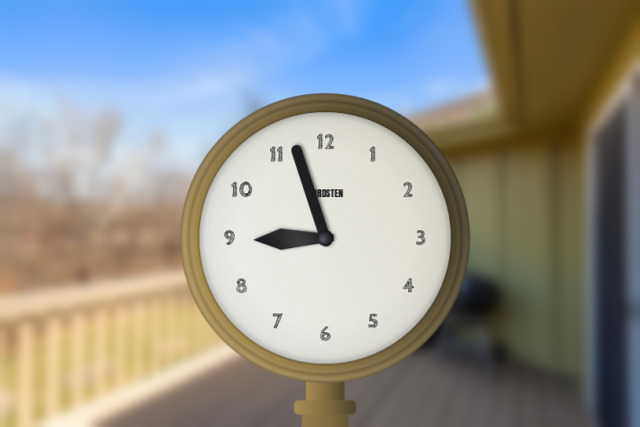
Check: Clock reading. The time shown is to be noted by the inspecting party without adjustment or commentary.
8:57
